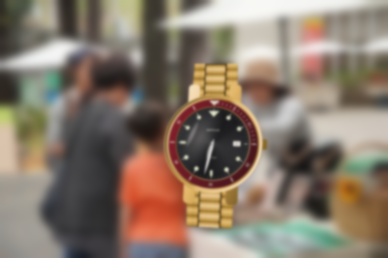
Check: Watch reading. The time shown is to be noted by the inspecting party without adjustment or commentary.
6:32
